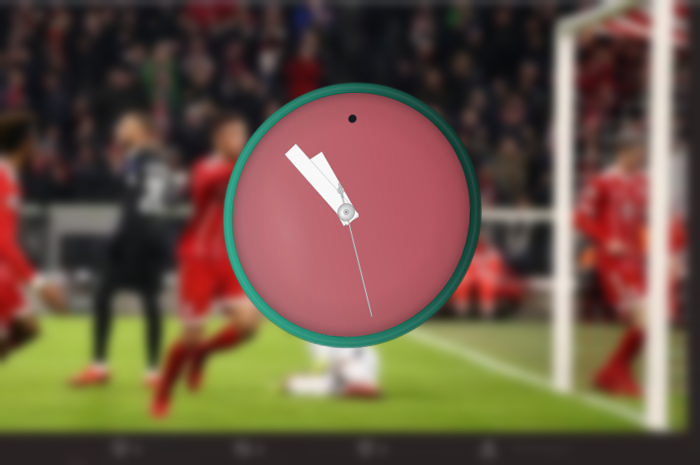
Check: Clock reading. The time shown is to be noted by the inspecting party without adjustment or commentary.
10:52:27
